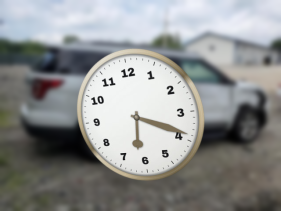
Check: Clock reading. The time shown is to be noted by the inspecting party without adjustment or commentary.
6:19
